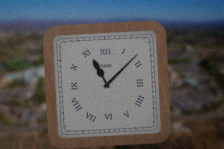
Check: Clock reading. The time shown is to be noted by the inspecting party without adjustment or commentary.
11:08
